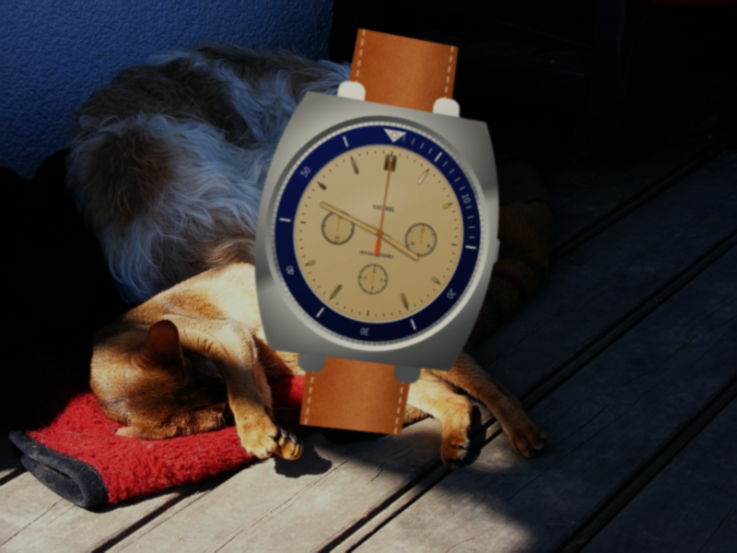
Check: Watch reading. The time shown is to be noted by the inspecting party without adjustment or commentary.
3:48
